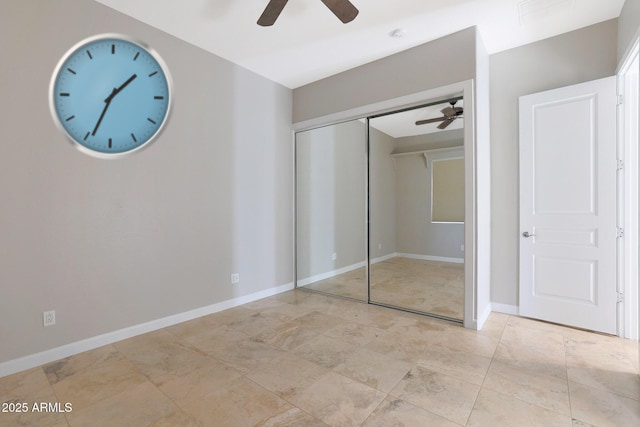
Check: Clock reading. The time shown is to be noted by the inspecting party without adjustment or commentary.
1:34
